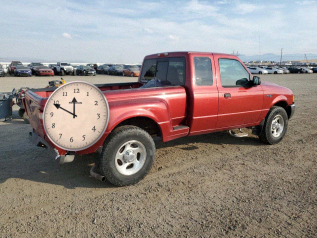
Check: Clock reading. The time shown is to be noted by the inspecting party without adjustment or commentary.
11:49
